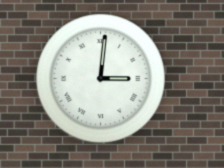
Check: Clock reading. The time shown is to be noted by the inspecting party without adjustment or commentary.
3:01
